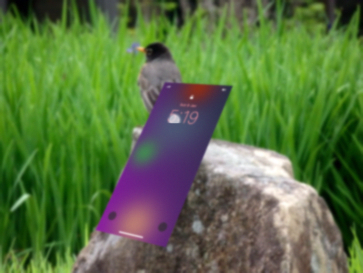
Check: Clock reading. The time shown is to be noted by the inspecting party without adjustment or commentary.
5:19
